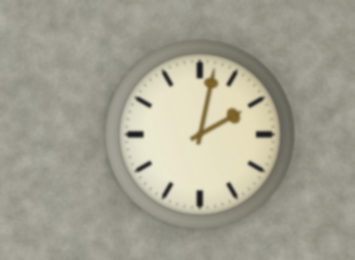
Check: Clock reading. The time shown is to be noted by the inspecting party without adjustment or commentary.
2:02
